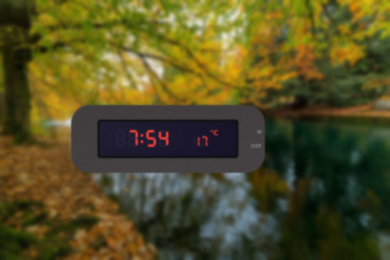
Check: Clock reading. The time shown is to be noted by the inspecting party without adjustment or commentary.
7:54
